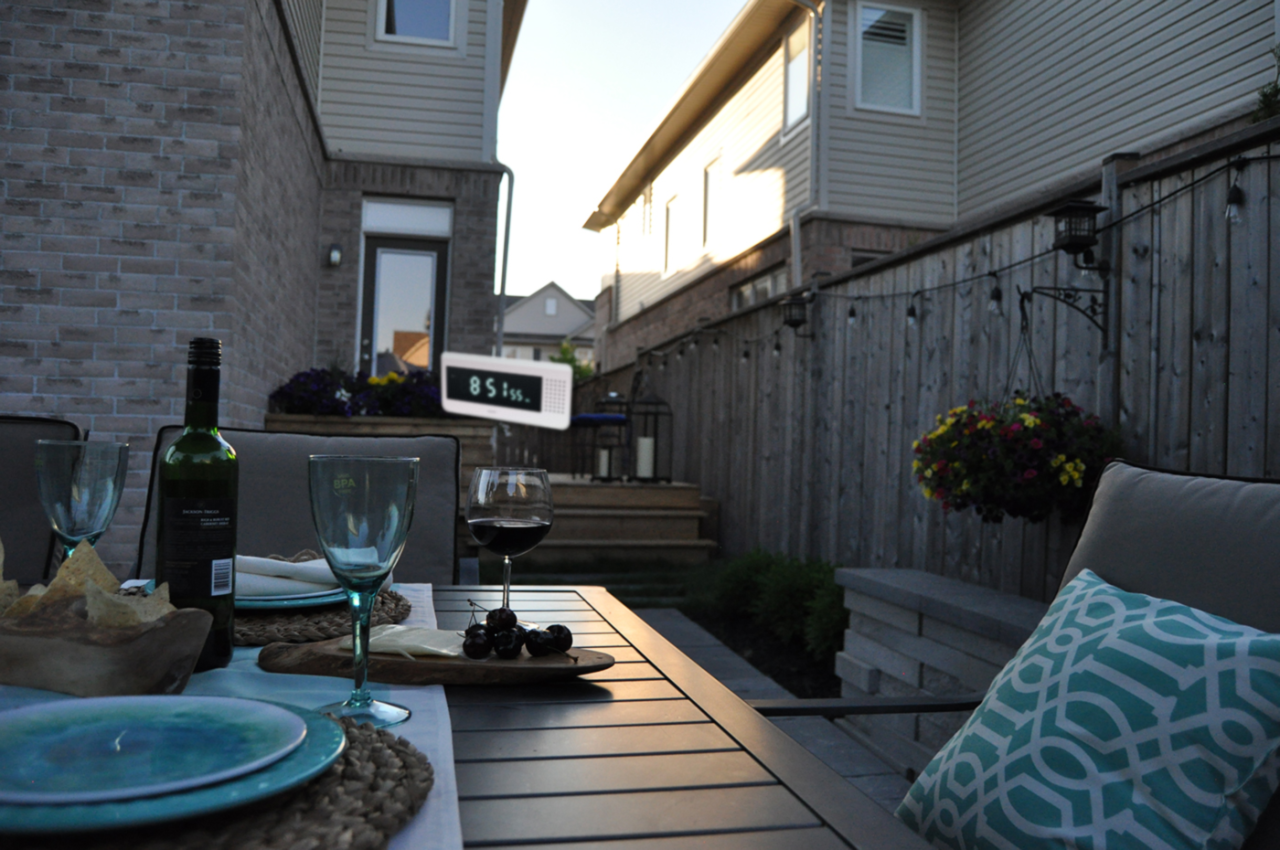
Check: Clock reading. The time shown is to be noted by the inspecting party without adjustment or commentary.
8:51
